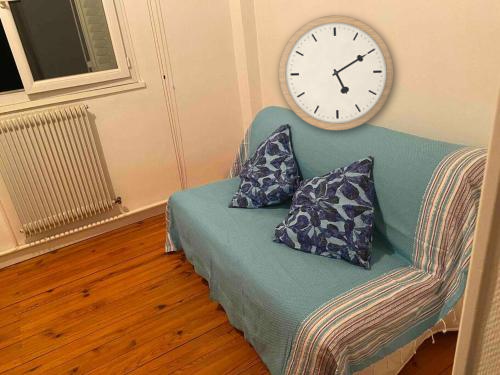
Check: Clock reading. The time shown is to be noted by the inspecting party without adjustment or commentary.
5:10
